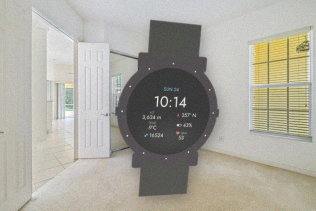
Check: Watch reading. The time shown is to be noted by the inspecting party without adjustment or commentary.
10:14
